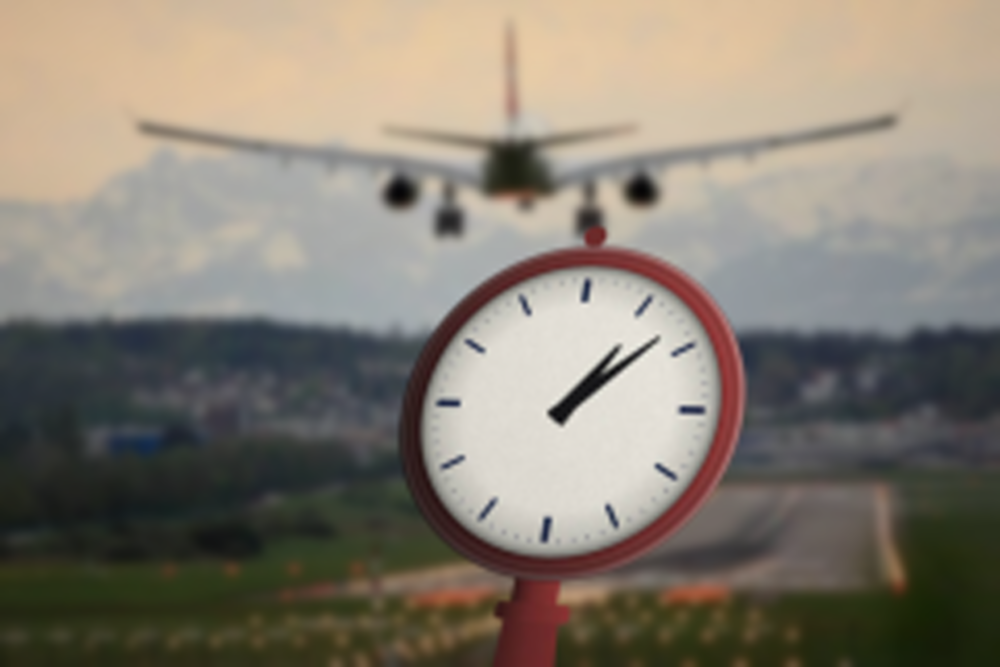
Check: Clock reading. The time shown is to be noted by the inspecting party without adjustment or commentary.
1:08
